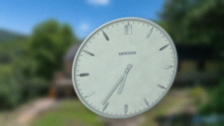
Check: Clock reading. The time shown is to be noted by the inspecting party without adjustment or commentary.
6:36
